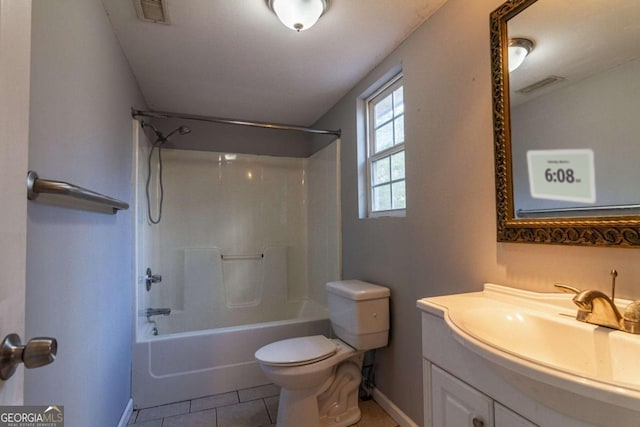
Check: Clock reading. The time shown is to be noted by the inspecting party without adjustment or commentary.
6:08
